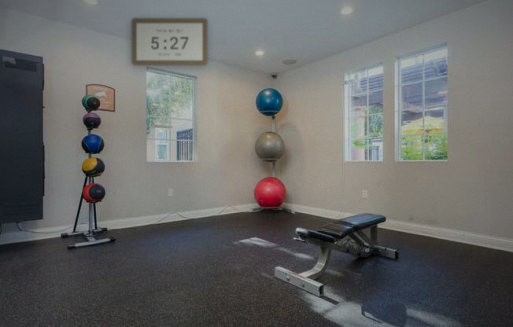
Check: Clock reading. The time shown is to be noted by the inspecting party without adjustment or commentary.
5:27
